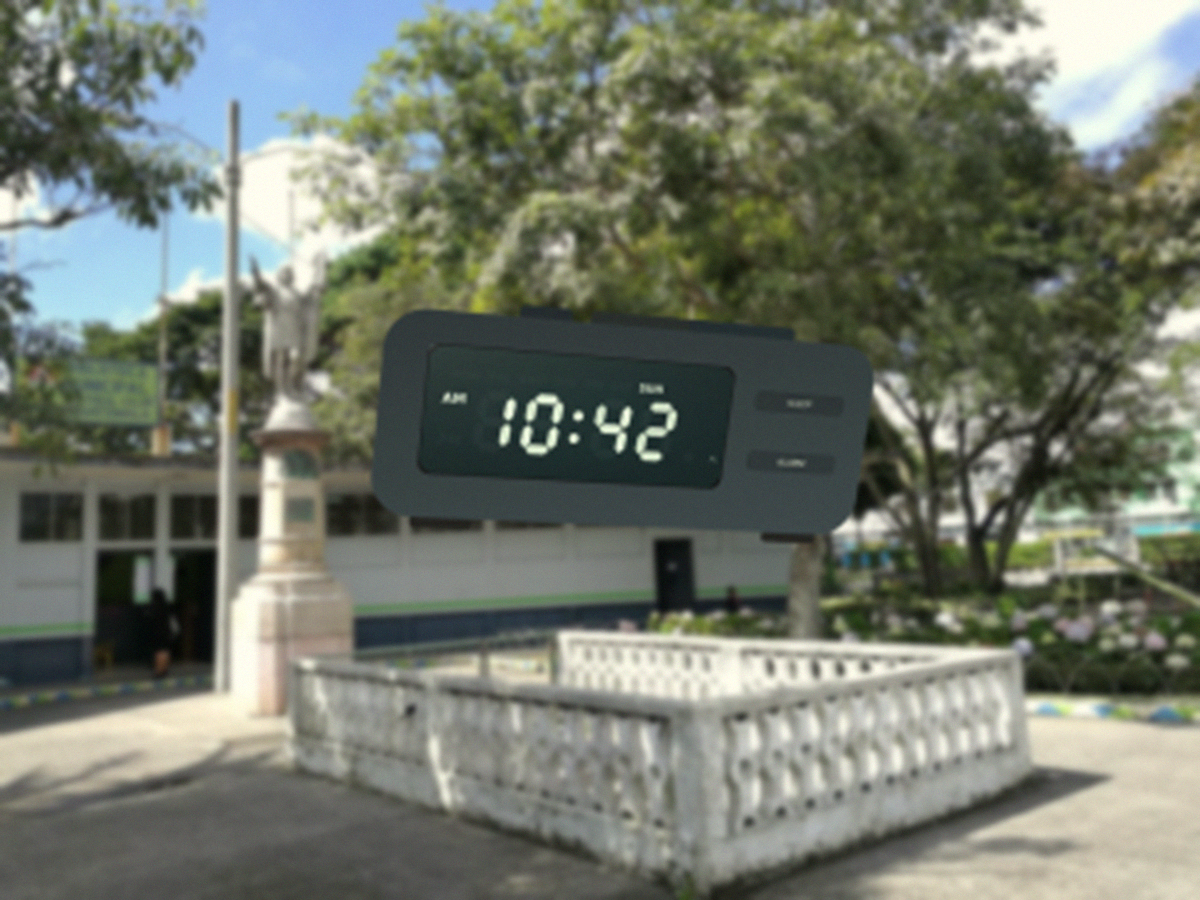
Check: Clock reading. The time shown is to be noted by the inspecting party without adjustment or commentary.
10:42
